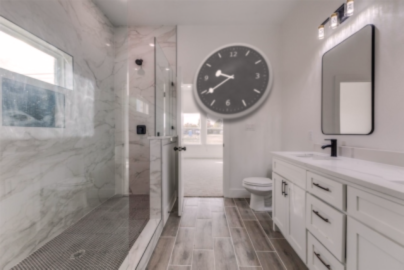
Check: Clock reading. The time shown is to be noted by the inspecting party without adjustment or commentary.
9:39
